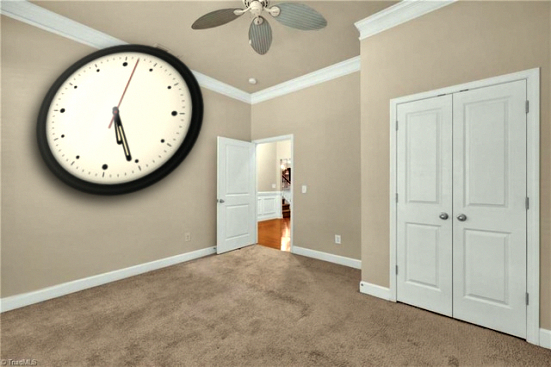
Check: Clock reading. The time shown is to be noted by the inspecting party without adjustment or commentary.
5:26:02
